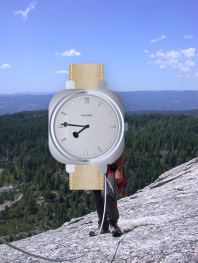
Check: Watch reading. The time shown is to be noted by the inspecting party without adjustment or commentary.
7:46
